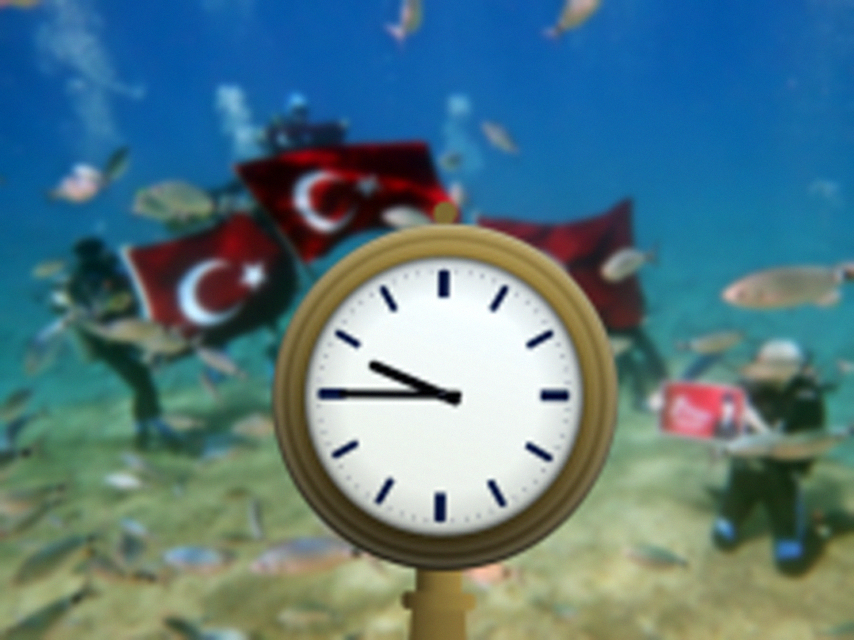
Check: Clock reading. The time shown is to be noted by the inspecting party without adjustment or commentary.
9:45
